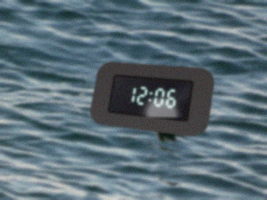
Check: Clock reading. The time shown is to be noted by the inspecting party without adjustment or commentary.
12:06
